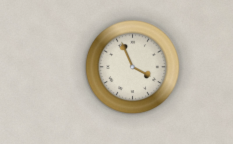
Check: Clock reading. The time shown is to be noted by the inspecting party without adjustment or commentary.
3:56
